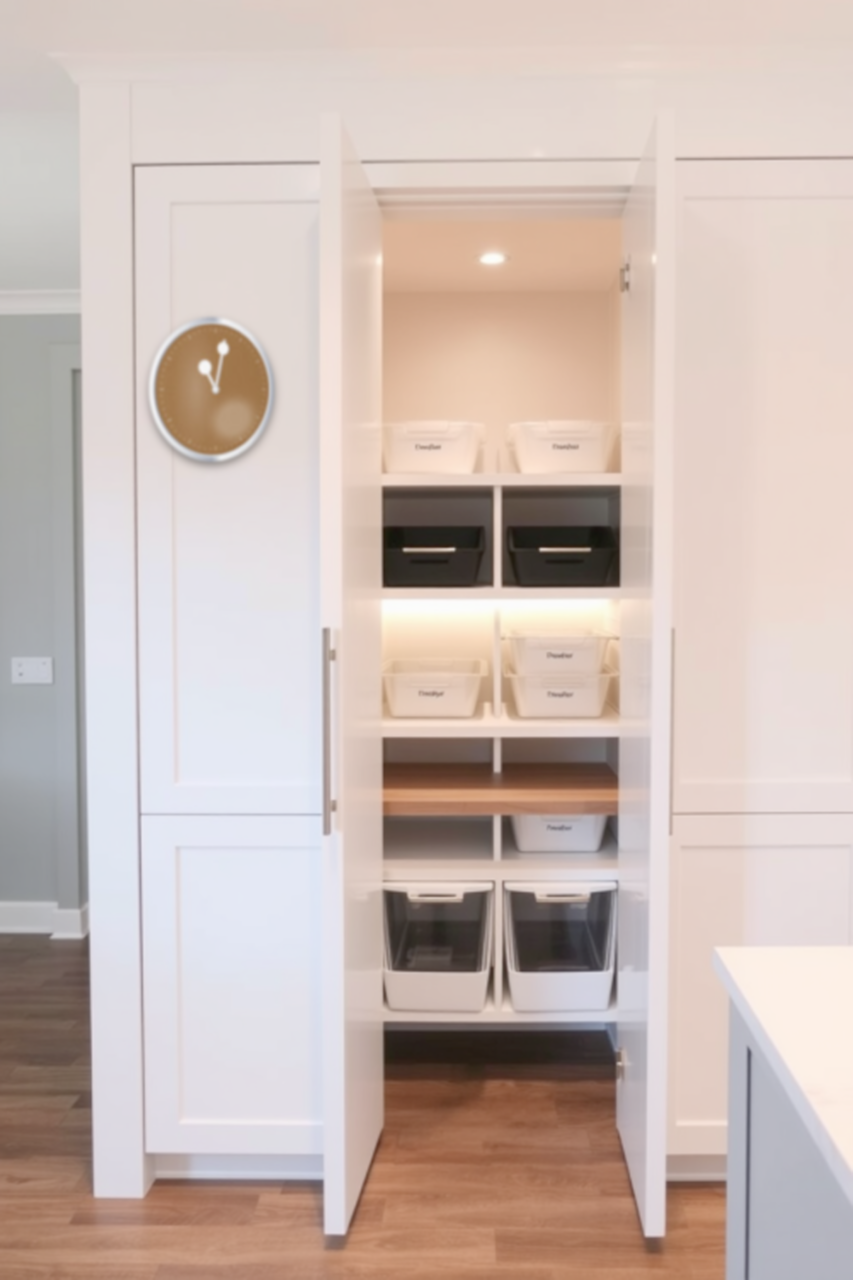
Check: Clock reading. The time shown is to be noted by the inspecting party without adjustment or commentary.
11:02
